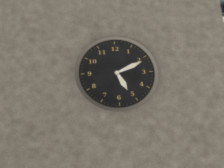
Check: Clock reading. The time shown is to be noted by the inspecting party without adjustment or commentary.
5:11
